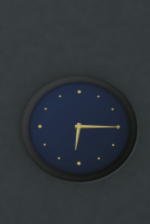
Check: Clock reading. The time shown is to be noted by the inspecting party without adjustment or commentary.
6:15
